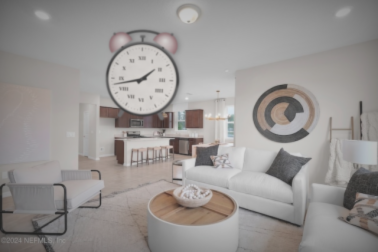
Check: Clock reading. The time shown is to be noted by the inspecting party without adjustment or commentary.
1:43
